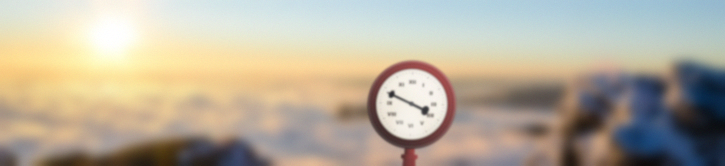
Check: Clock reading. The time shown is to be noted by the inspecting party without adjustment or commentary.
3:49
